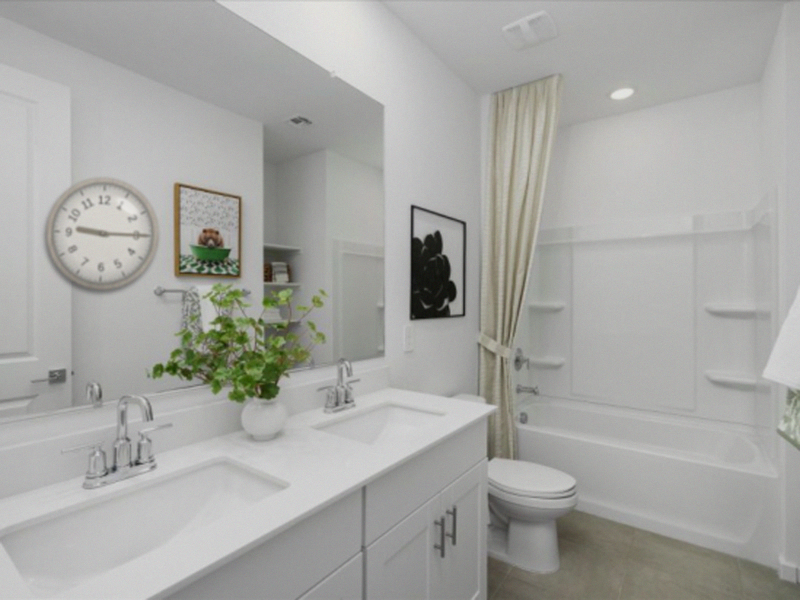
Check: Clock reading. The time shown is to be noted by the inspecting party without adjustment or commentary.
9:15
